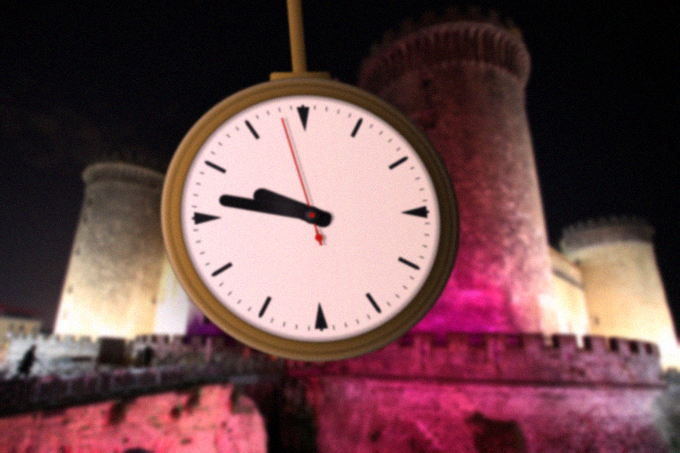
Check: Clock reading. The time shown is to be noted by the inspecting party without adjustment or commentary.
9:46:58
